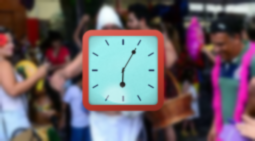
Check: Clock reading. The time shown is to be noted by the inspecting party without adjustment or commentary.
6:05
